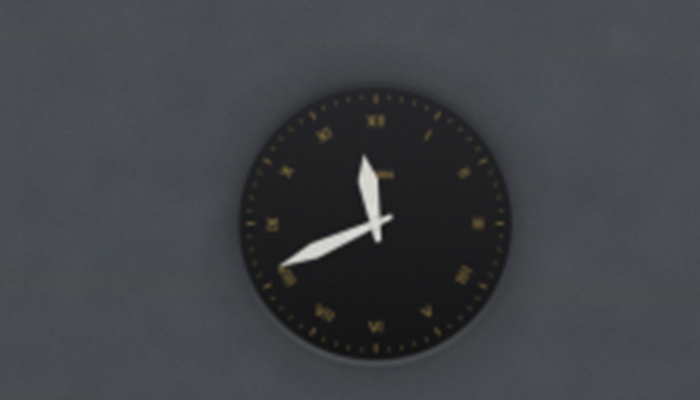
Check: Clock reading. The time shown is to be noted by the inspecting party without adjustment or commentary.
11:41
